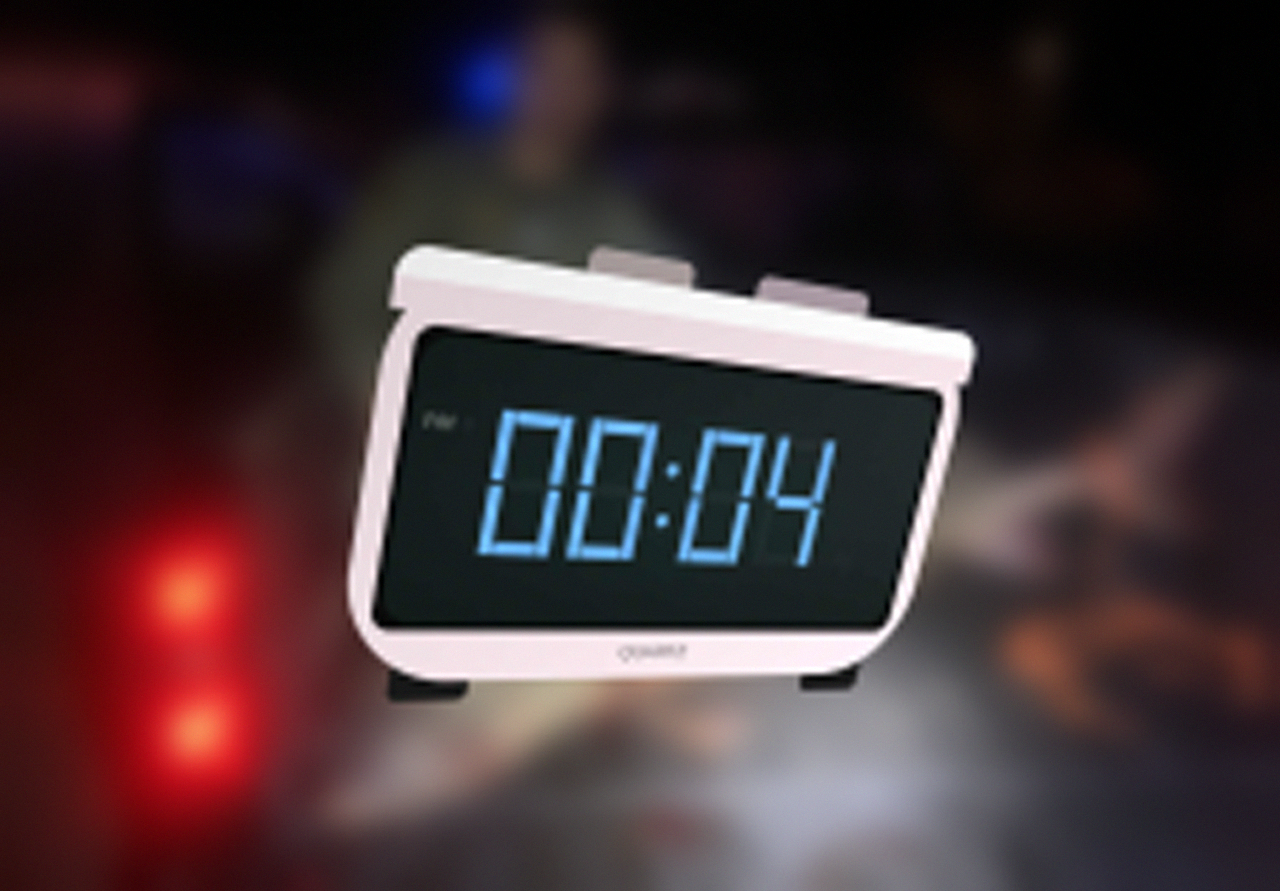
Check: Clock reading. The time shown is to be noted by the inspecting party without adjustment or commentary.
0:04
